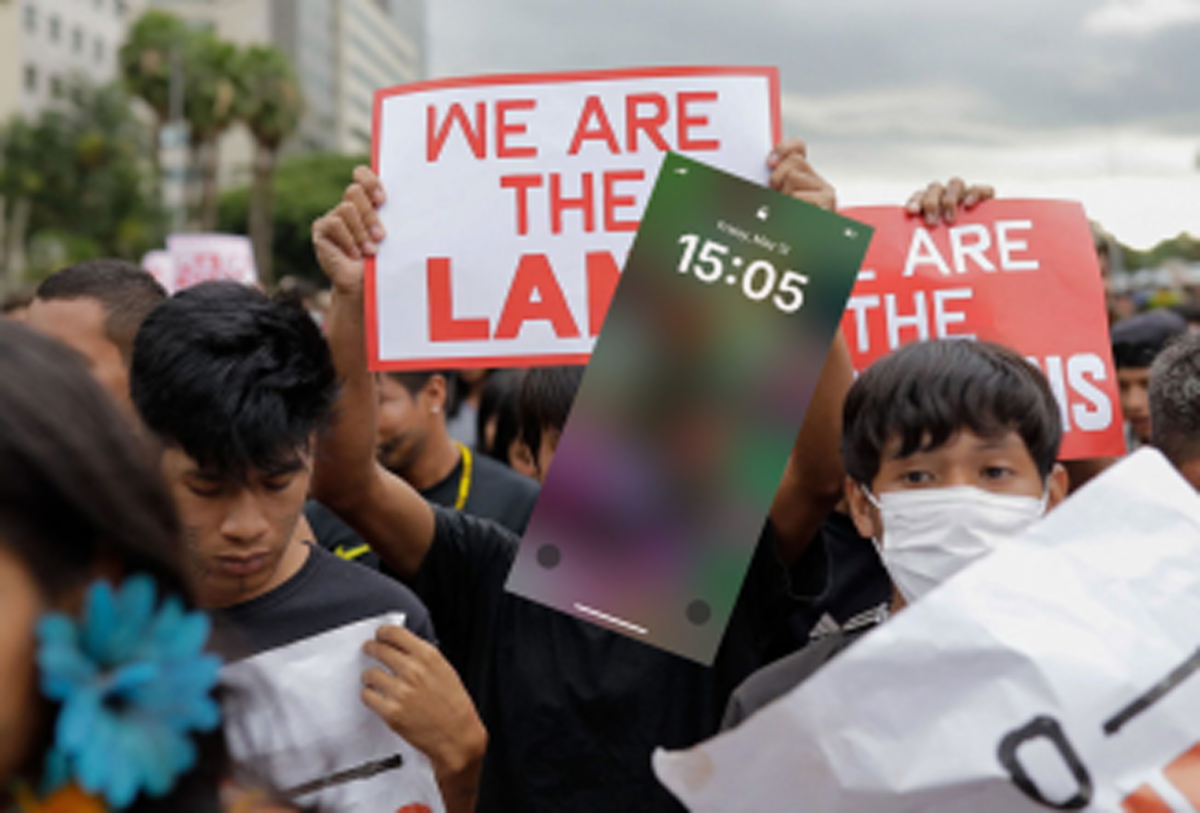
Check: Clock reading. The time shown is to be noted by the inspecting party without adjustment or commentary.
15:05
